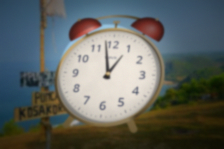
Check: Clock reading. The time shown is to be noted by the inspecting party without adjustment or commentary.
12:58
